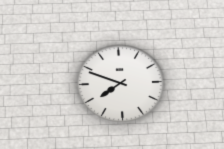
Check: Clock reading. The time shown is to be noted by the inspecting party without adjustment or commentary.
7:49
